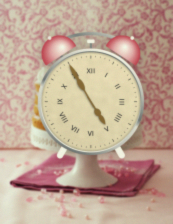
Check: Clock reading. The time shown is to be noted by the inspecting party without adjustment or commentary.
4:55
